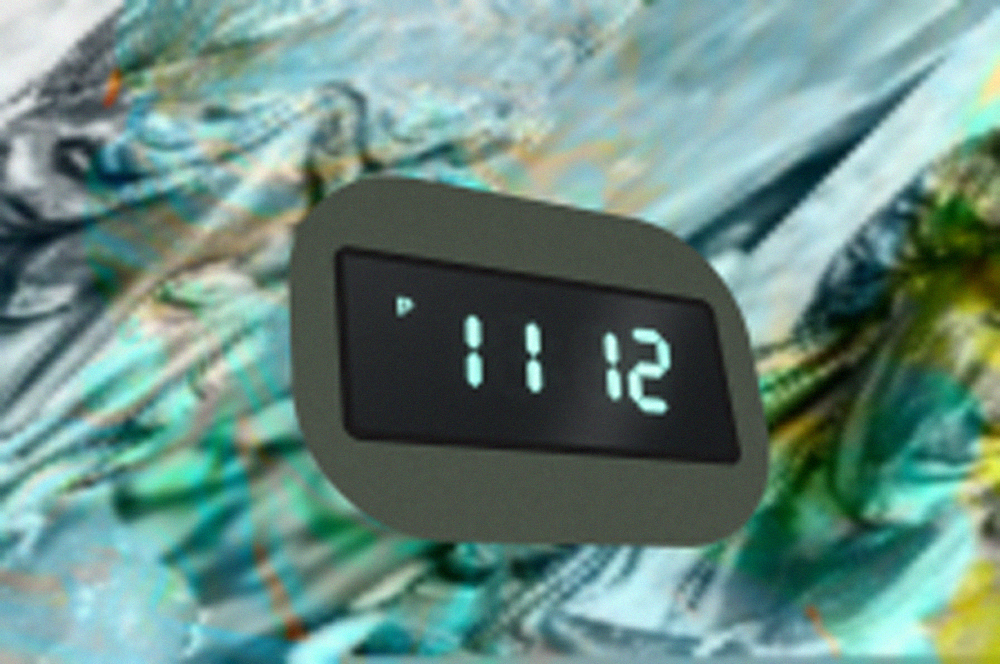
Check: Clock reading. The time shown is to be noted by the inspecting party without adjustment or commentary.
11:12
